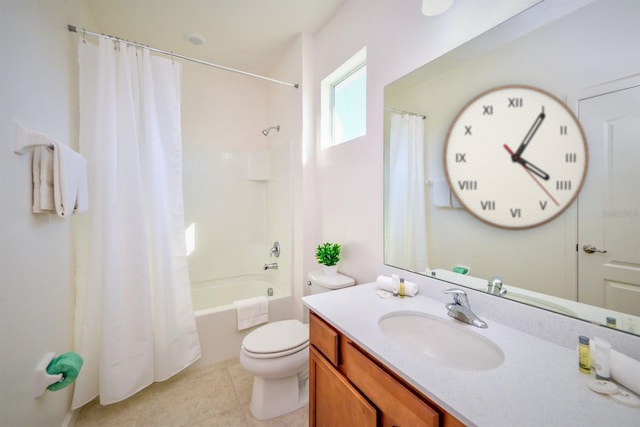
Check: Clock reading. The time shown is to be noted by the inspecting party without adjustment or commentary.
4:05:23
